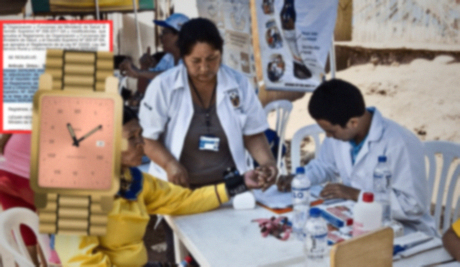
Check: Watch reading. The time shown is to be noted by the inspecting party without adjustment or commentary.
11:09
